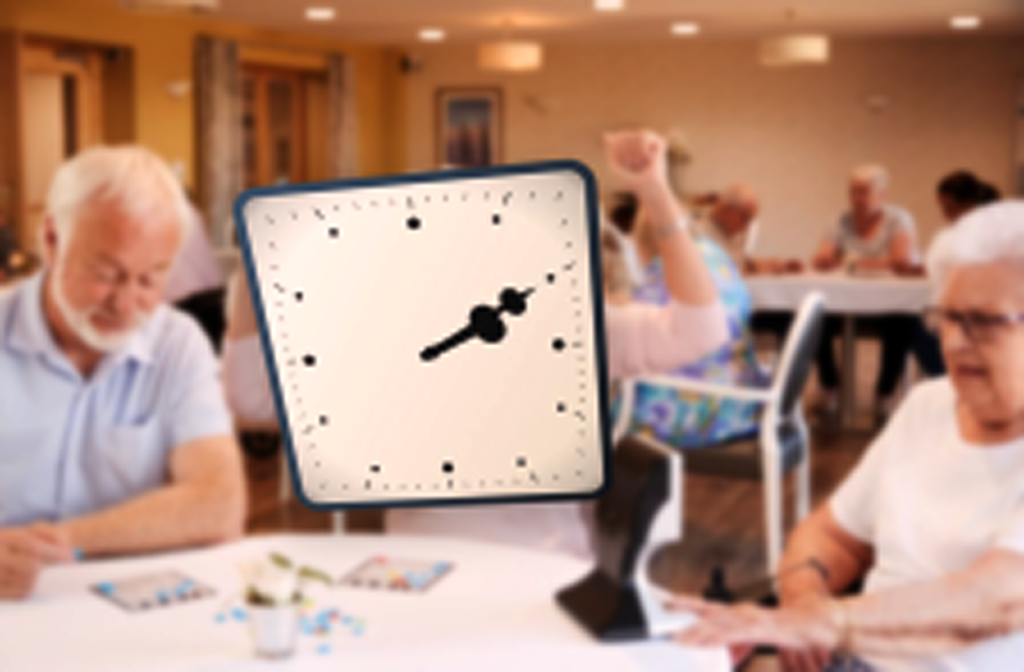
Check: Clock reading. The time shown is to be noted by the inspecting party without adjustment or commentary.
2:10
